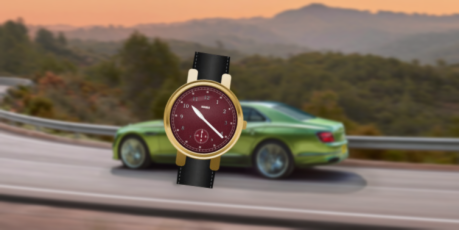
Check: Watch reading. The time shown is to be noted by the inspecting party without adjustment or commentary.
10:21
